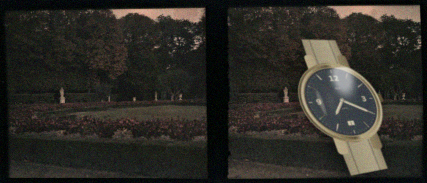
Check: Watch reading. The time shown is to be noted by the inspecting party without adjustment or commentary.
7:20
